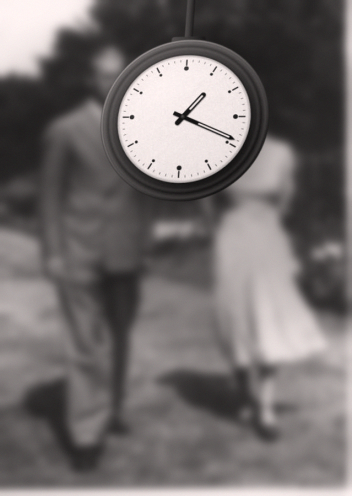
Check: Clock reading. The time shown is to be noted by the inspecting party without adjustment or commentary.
1:19
